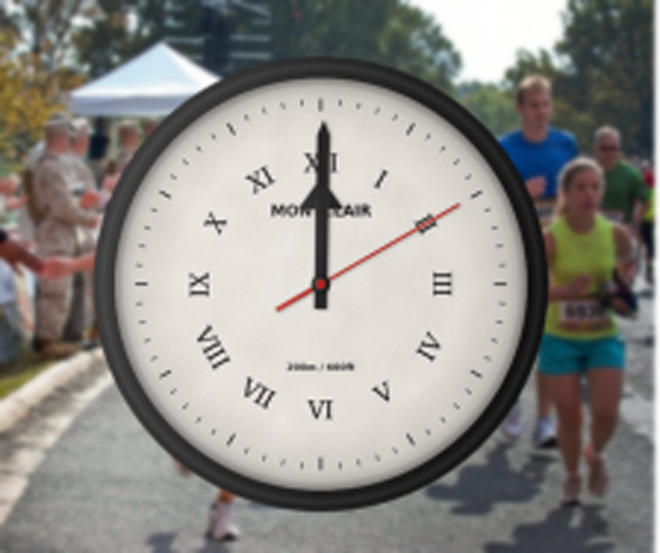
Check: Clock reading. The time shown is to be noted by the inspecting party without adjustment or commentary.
12:00:10
